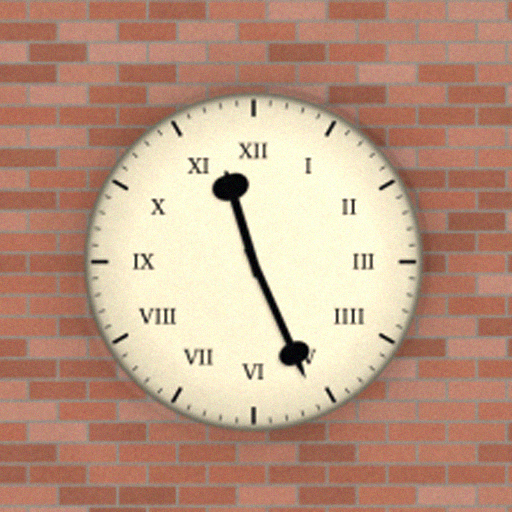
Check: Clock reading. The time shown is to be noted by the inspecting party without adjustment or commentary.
11:26
